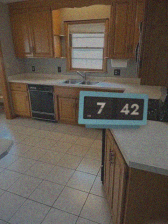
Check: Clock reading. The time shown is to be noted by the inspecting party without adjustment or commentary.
7:42
